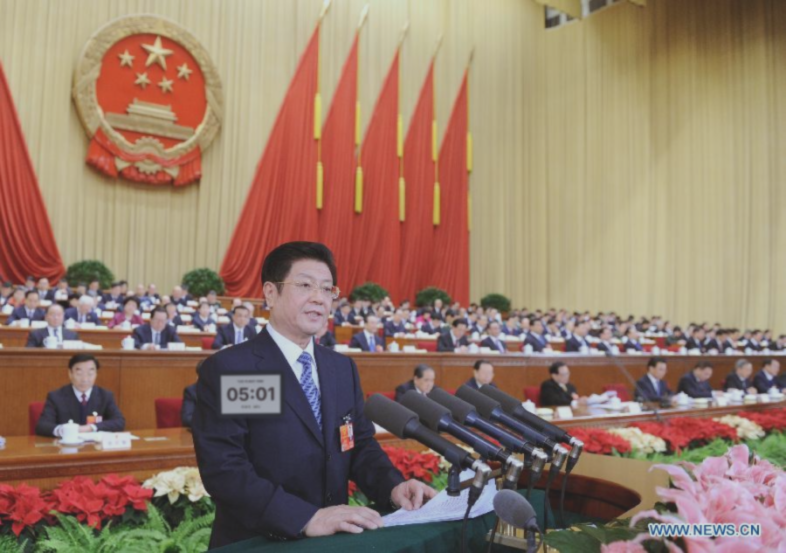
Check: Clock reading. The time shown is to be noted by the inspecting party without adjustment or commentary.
5:01
